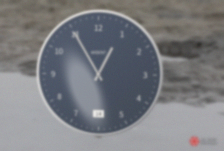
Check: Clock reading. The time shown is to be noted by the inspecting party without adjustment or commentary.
12:55
